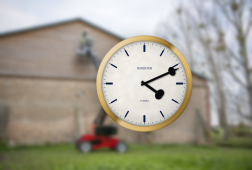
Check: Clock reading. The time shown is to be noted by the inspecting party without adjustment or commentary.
4:11
